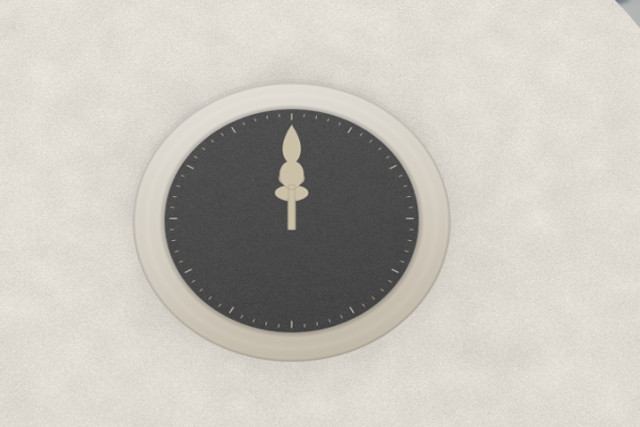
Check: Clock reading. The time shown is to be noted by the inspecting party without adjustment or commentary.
12:00
